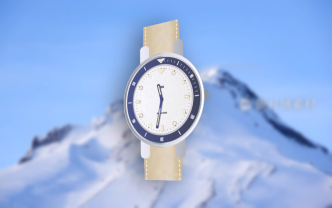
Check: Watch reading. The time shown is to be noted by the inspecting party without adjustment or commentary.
11:32
